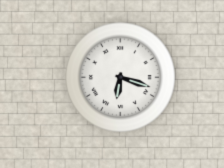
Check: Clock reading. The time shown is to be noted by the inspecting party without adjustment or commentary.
6:18
